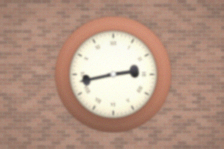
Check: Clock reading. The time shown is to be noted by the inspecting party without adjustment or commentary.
2:43
